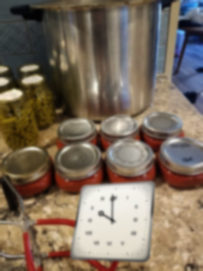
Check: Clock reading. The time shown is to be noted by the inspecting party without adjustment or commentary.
9:59
